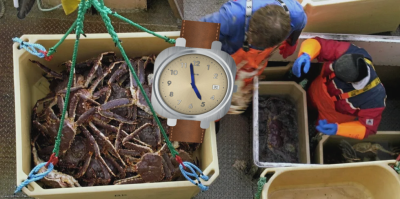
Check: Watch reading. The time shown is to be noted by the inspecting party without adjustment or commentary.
4:58
